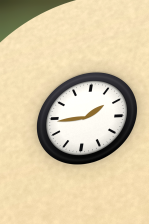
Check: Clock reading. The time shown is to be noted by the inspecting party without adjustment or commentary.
1:44
